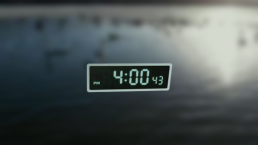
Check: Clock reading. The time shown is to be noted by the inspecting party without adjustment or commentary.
4:00:43
